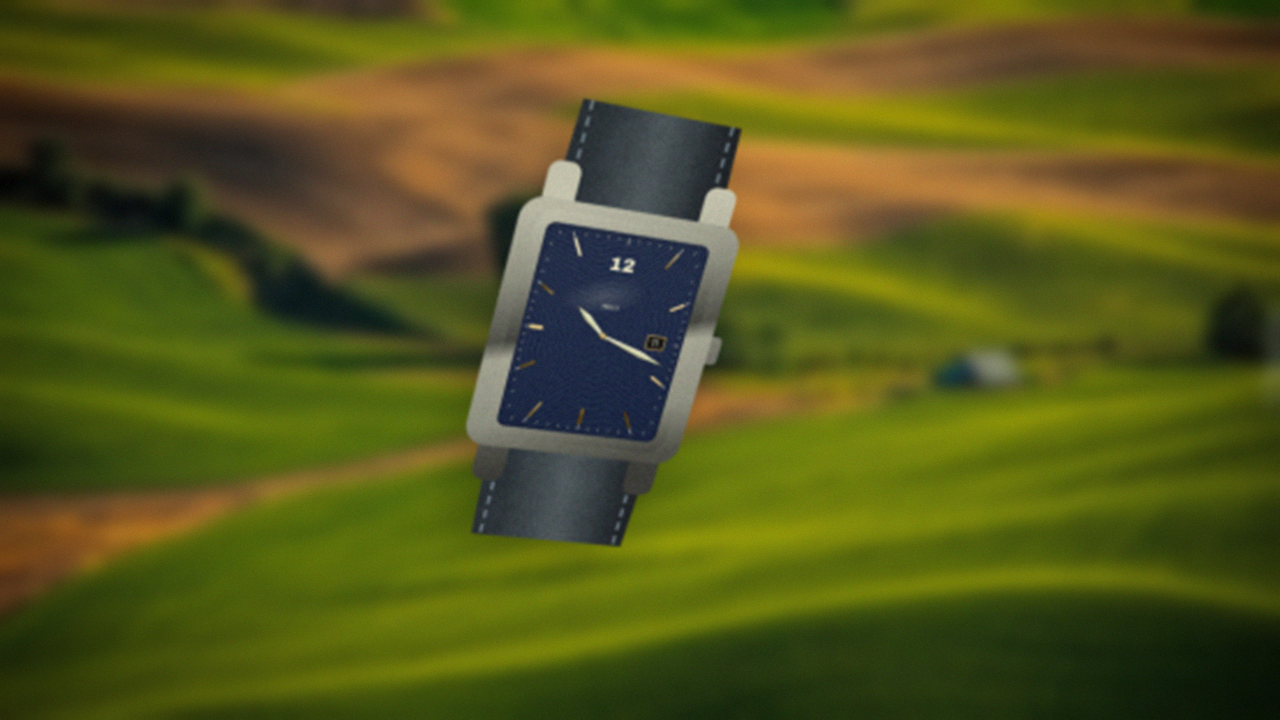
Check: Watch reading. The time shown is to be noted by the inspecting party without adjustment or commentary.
10:18
